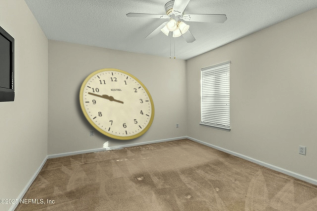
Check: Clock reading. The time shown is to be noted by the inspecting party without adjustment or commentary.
9:48
